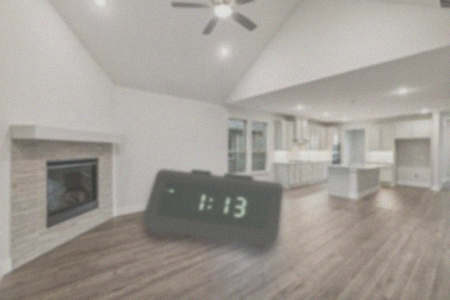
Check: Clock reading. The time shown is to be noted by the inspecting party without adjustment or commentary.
1:13
